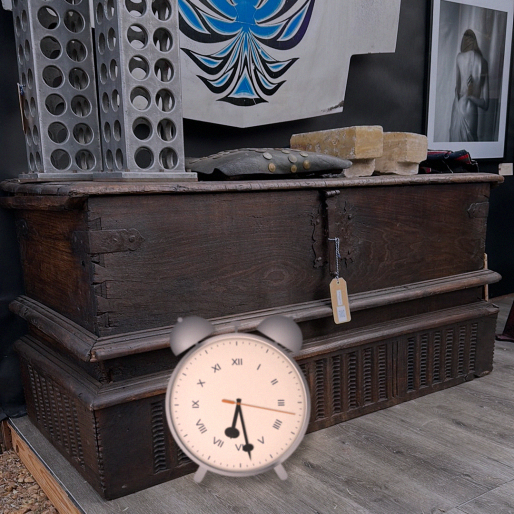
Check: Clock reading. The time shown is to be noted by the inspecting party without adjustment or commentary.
6:28:17
